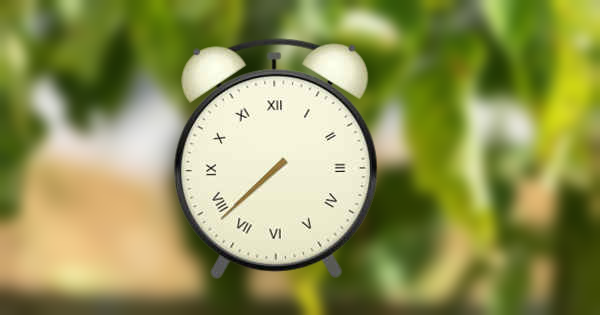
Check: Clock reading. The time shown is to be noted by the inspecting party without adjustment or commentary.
7:38
